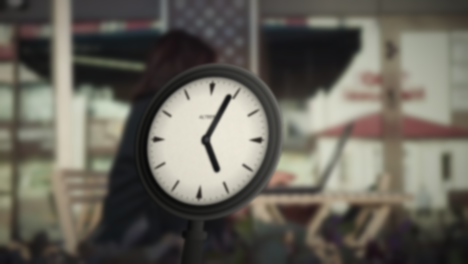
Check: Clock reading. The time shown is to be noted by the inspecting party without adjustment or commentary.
5:04
